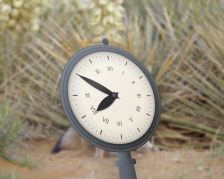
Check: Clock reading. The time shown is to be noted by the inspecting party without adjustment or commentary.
7:50
